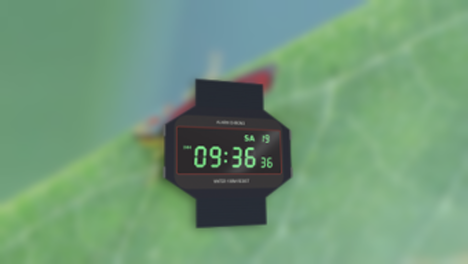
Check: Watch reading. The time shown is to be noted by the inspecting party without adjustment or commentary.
9:36:36
